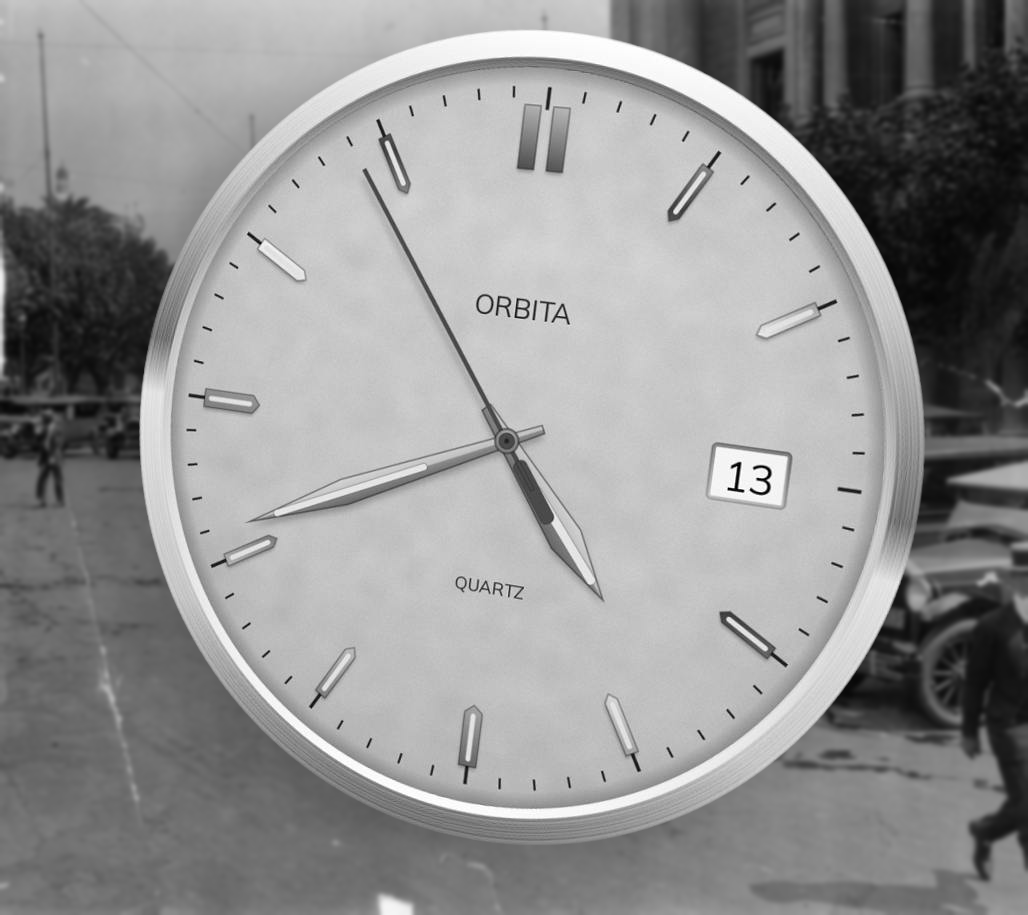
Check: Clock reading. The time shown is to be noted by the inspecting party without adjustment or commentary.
4:40:54
